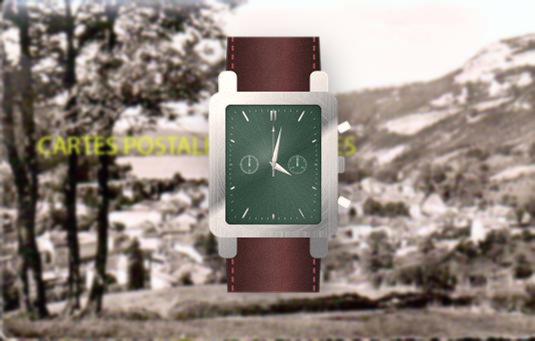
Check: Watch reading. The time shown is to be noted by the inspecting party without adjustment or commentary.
4:02
